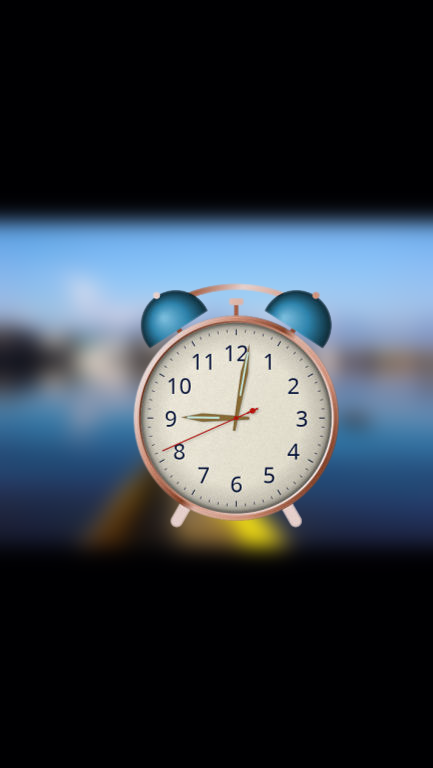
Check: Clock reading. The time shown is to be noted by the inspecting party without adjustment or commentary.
9:01:41
